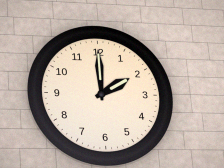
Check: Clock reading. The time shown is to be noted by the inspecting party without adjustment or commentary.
2:00
